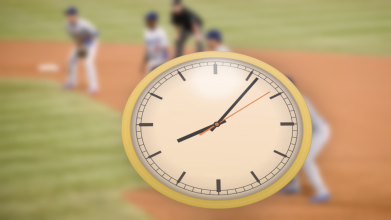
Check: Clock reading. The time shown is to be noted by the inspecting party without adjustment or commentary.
8:06:09
